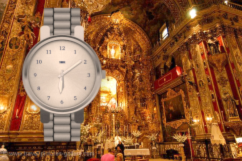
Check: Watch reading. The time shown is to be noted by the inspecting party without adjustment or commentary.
6:09
